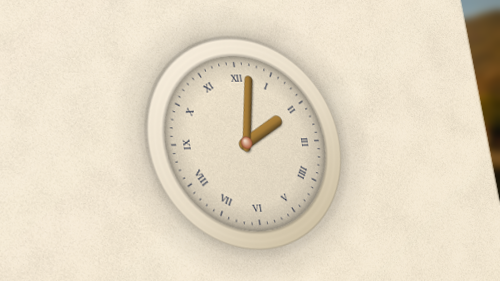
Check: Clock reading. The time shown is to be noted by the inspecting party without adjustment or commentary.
2:02
